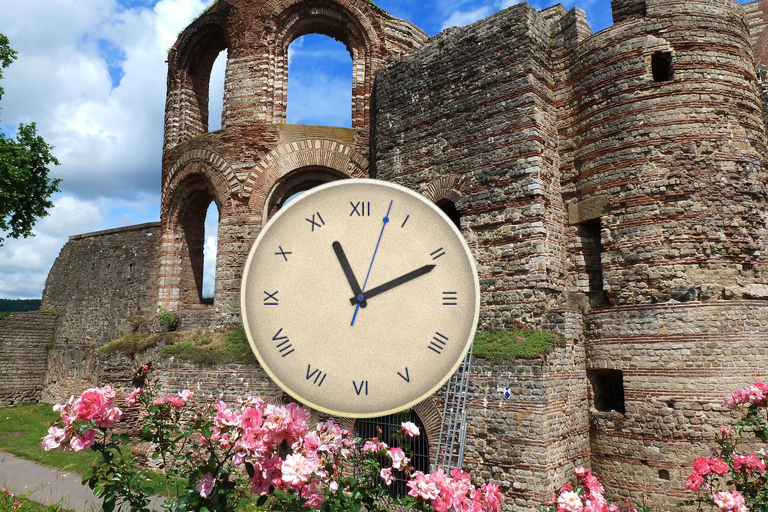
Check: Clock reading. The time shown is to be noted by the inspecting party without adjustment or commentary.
11:11:03
